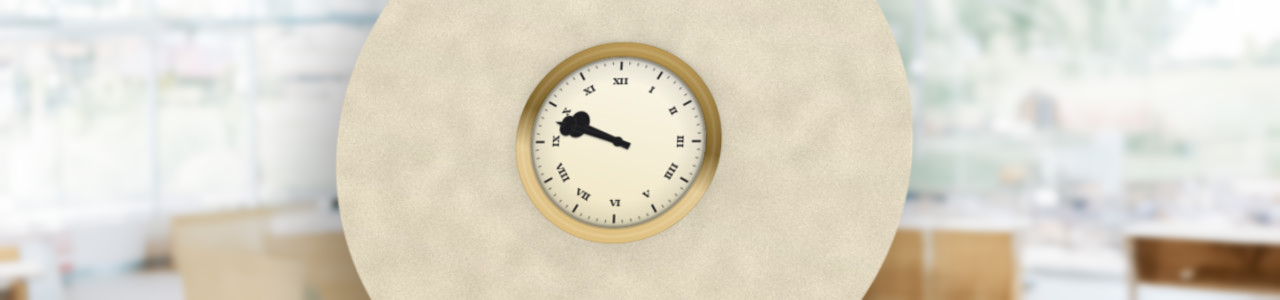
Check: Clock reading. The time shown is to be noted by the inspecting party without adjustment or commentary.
9:48
